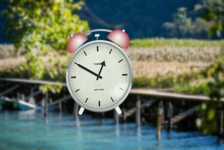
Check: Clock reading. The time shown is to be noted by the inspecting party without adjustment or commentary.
12:50
